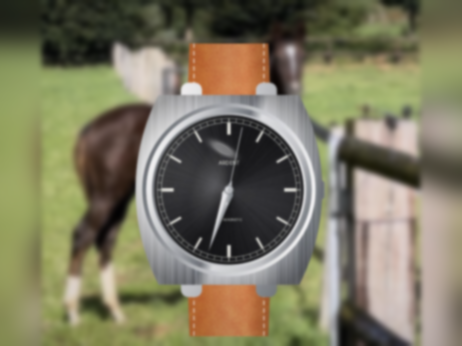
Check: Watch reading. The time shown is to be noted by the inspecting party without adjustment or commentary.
6:33:02
